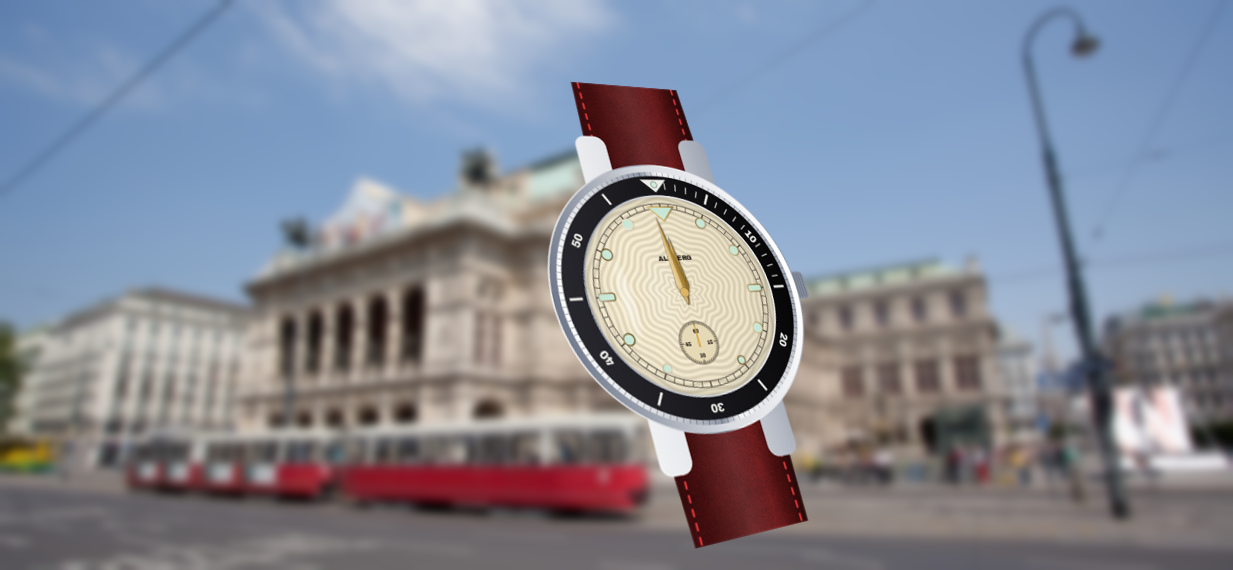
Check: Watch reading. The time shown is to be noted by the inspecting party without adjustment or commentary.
11:59
